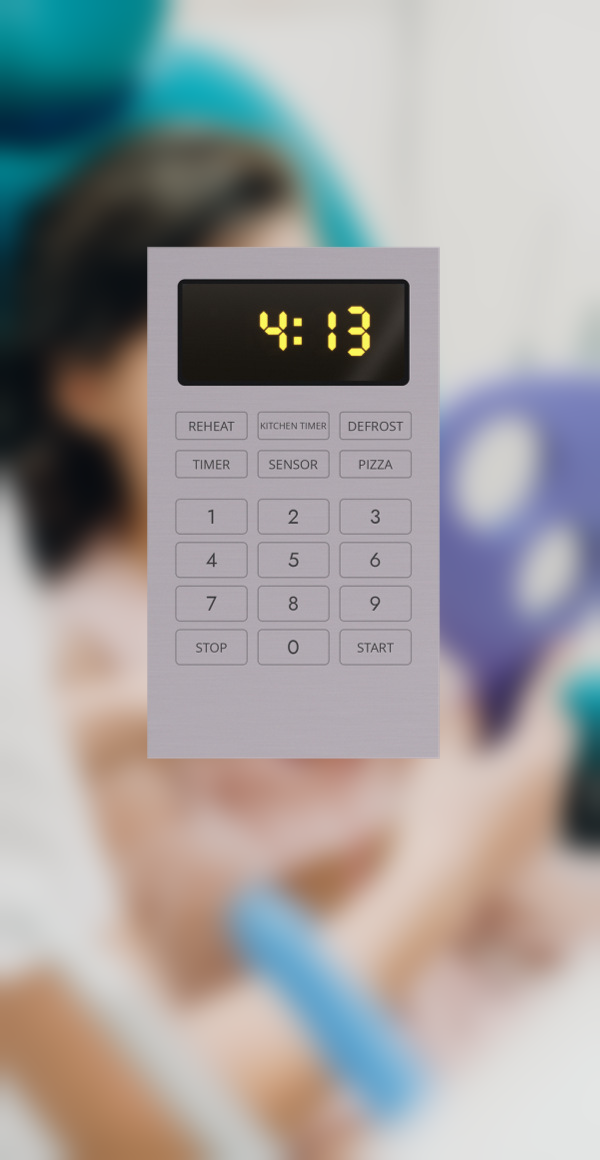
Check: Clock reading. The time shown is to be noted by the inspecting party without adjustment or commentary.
4:13
